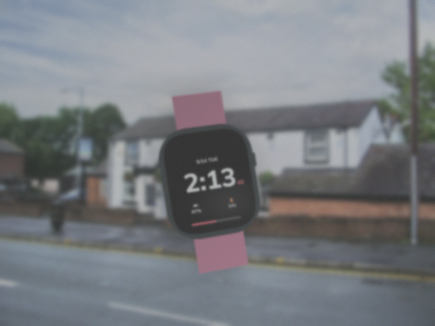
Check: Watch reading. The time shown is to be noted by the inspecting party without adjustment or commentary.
2:13
